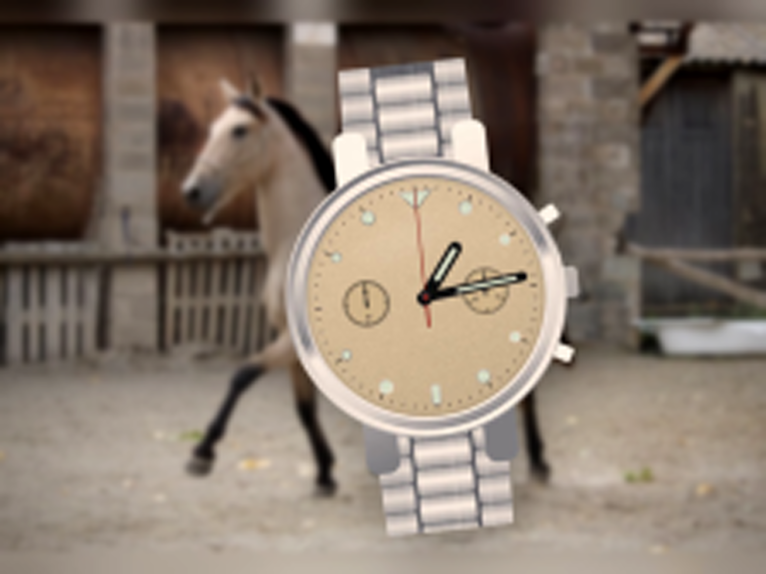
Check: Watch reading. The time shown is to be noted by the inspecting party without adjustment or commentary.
1:14
